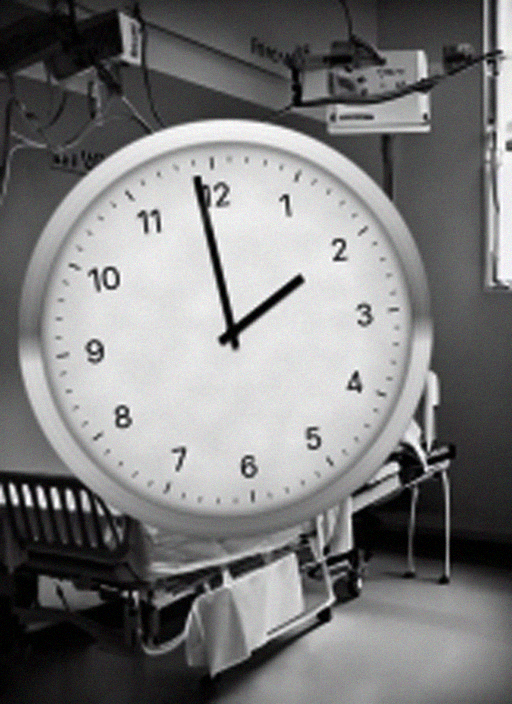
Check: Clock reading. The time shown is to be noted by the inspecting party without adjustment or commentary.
1:59
